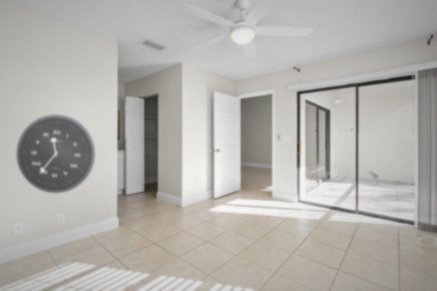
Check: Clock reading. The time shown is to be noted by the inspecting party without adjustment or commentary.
11:36
